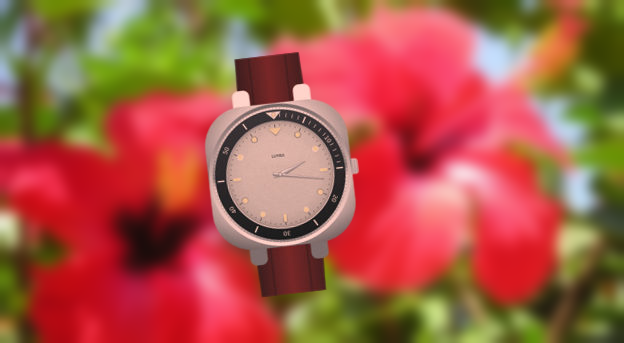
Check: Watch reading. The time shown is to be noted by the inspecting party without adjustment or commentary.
2:17
